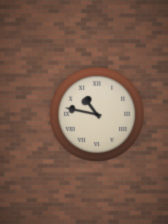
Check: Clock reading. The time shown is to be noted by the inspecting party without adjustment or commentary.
10:47
